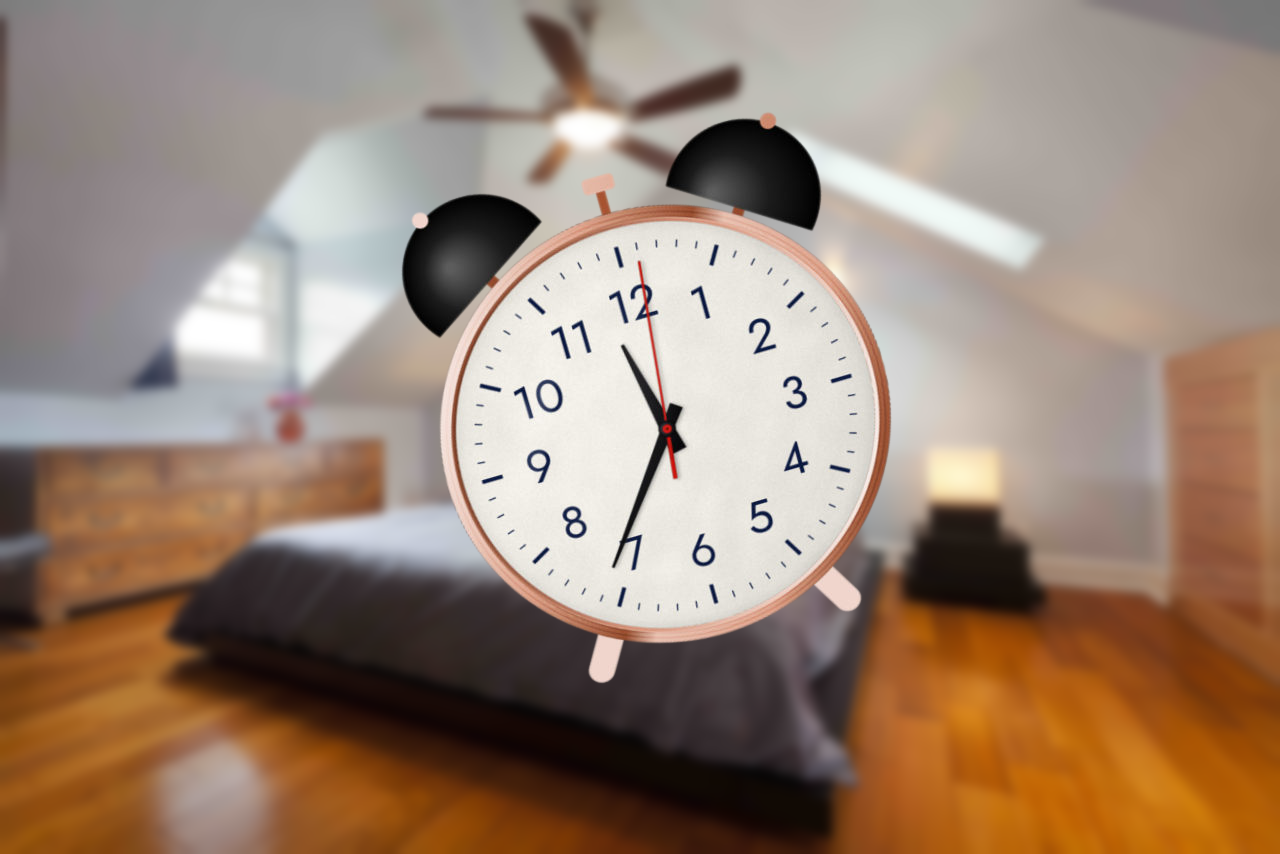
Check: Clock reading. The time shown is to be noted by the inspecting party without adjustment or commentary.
11:36:01
